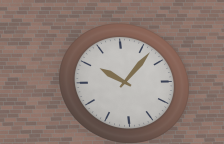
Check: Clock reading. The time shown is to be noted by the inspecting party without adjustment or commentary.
10:07
